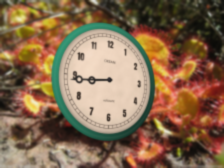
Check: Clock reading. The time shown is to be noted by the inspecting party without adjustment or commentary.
8:44
